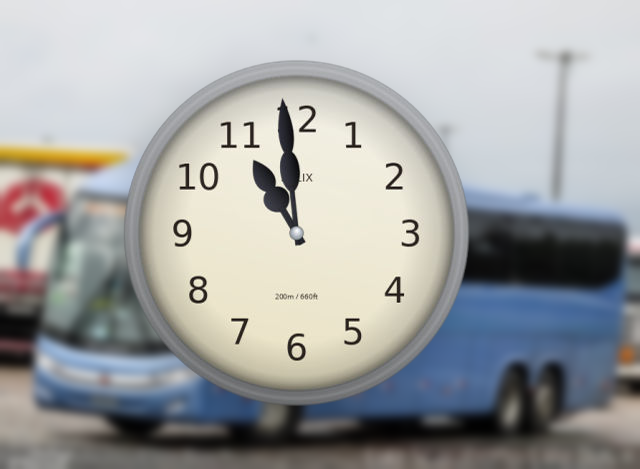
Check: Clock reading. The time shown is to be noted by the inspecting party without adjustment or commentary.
10:59
